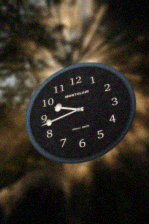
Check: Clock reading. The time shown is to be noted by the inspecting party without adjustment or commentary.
9:43
